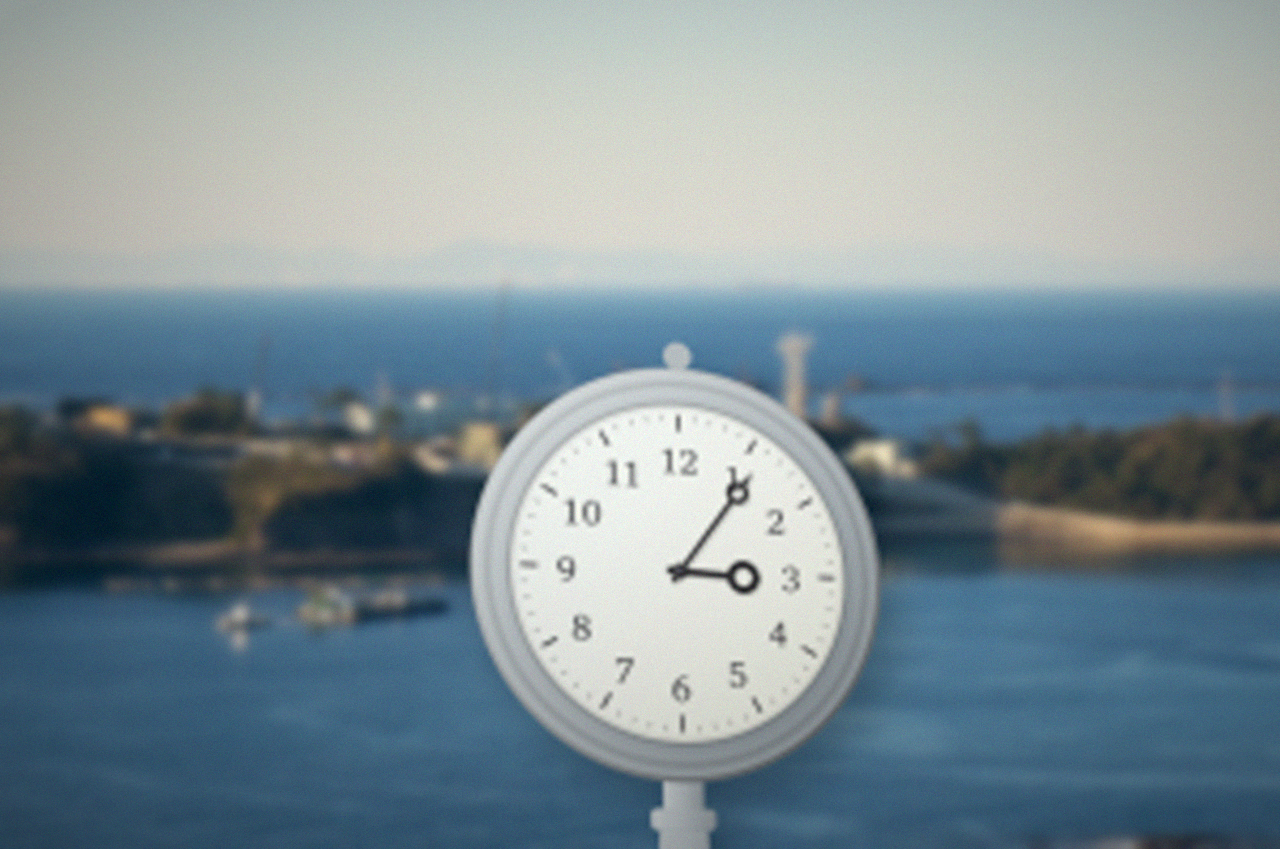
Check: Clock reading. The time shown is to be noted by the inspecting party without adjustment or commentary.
3:06
